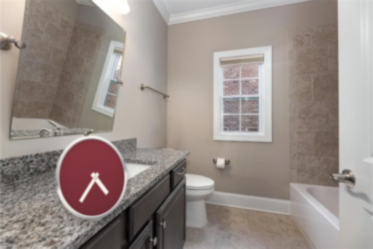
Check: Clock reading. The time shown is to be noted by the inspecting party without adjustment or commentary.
4:36
